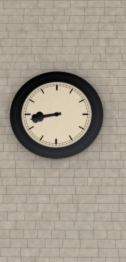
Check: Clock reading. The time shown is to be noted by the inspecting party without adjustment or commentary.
8:43
